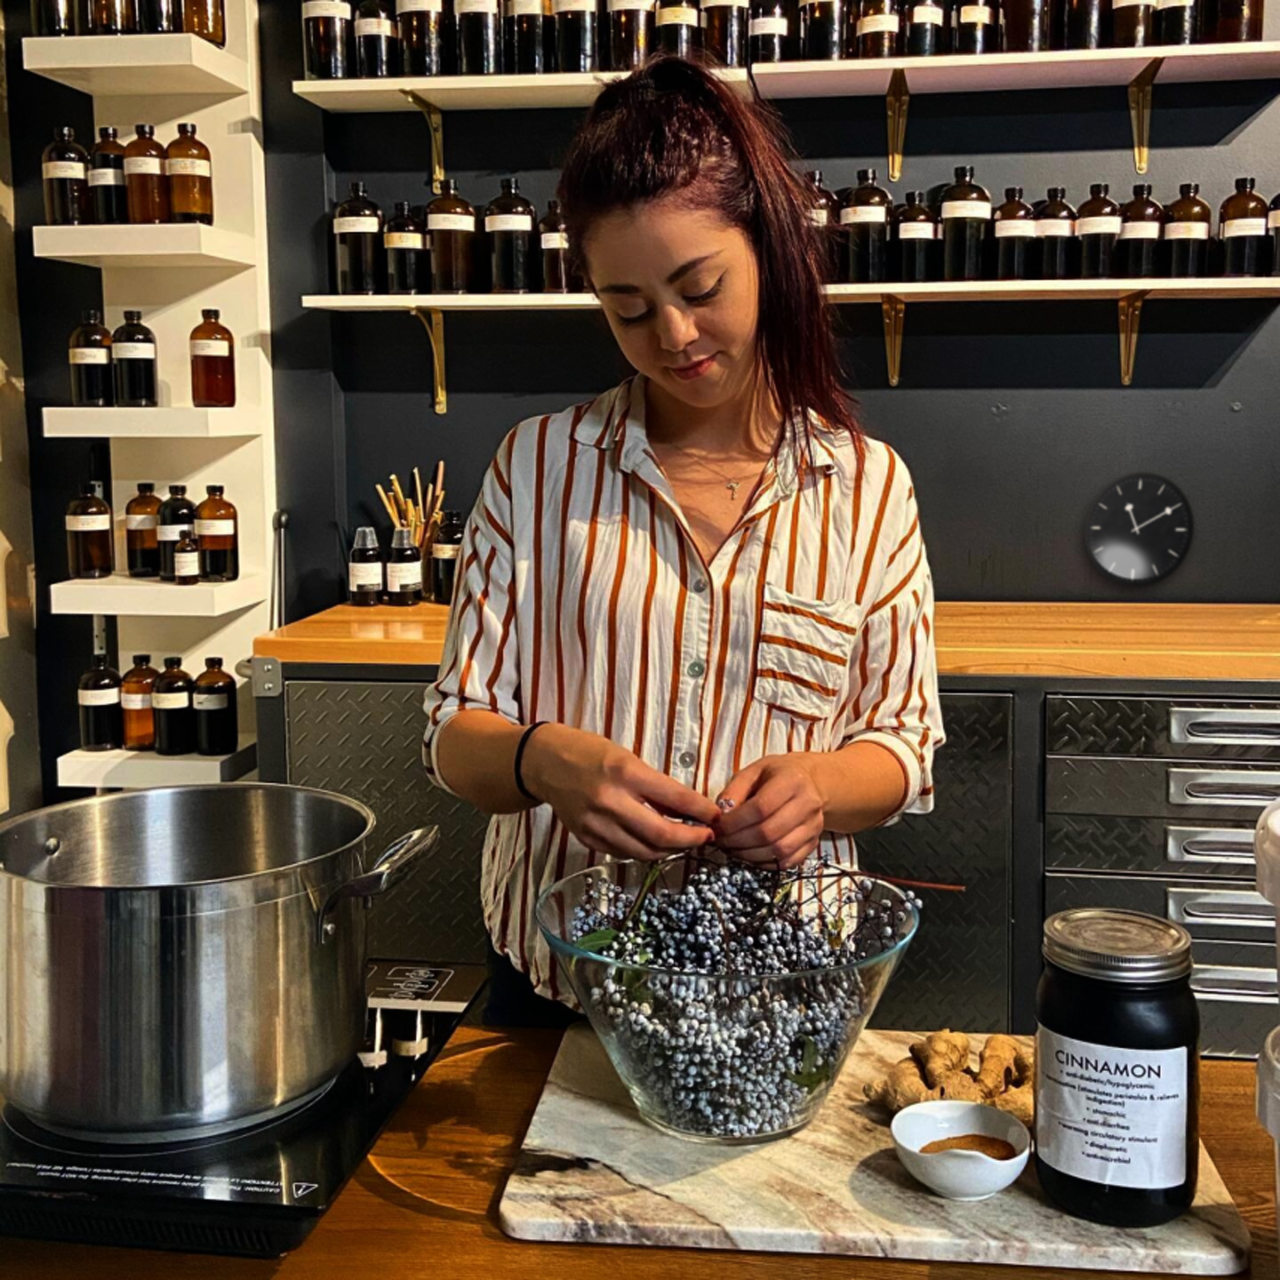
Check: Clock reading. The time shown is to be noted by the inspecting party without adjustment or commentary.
11:10
